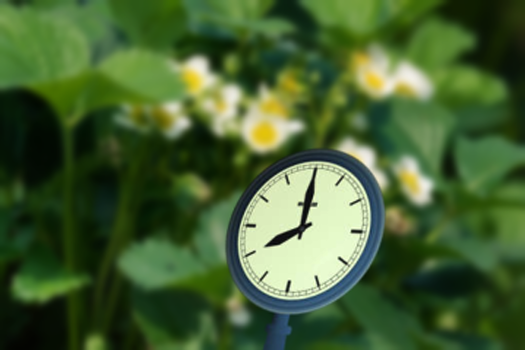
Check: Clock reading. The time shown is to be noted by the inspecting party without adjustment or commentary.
8:00
